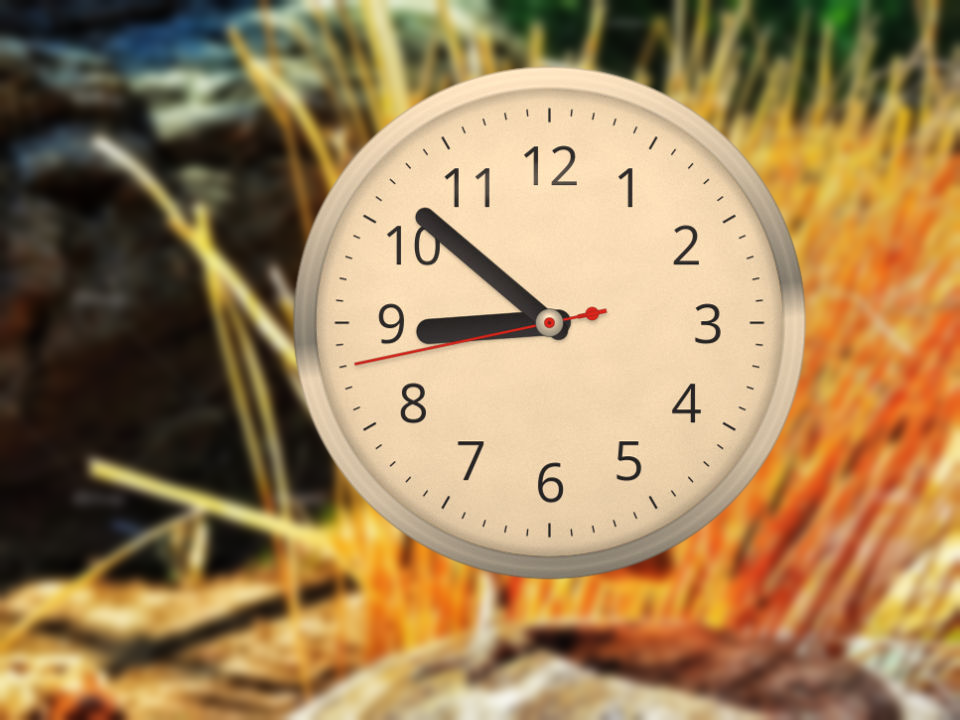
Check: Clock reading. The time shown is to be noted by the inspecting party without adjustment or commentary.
8:51:43
